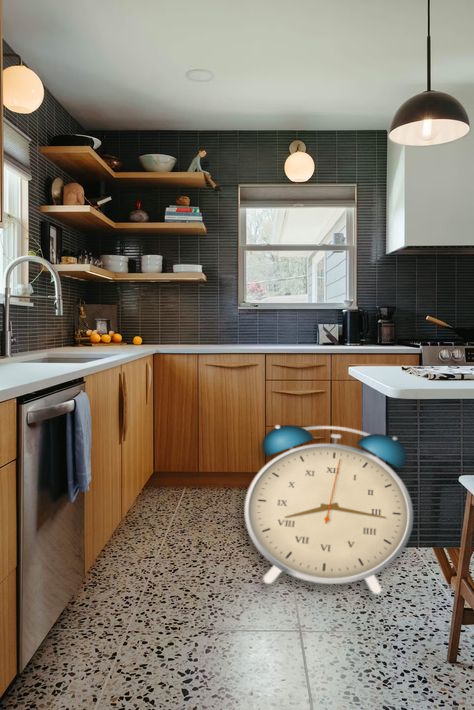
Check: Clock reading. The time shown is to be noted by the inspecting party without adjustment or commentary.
8:16:01
